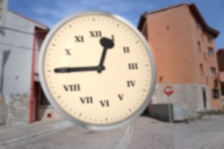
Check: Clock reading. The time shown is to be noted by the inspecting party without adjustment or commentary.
12:45
